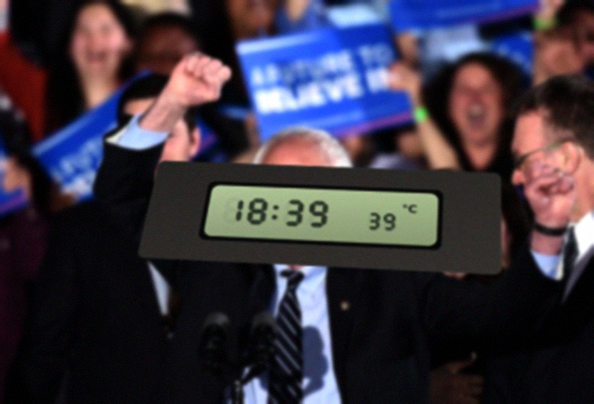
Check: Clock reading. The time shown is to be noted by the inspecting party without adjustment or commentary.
18:39
